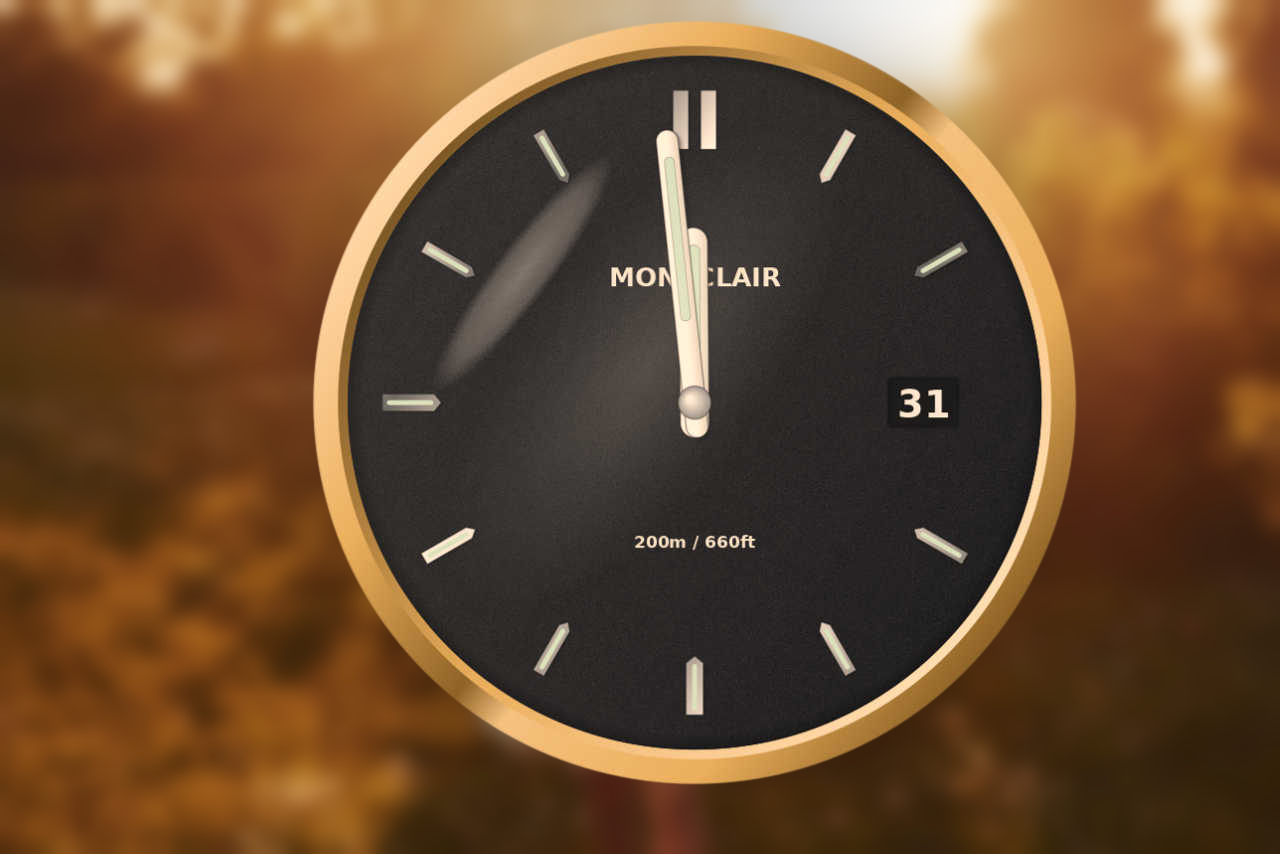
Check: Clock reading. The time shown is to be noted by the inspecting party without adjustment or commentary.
11:59
